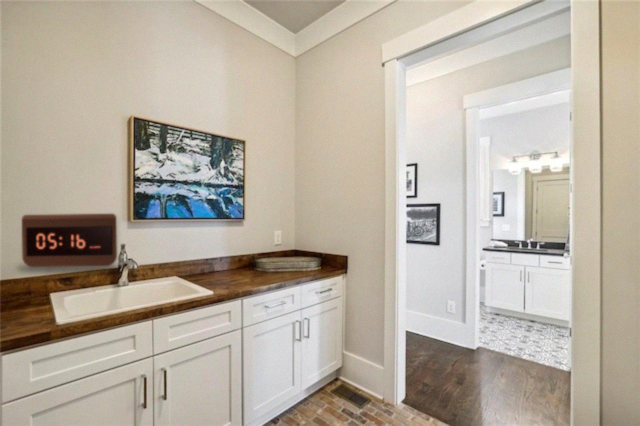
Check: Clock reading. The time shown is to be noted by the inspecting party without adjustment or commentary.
5:16
